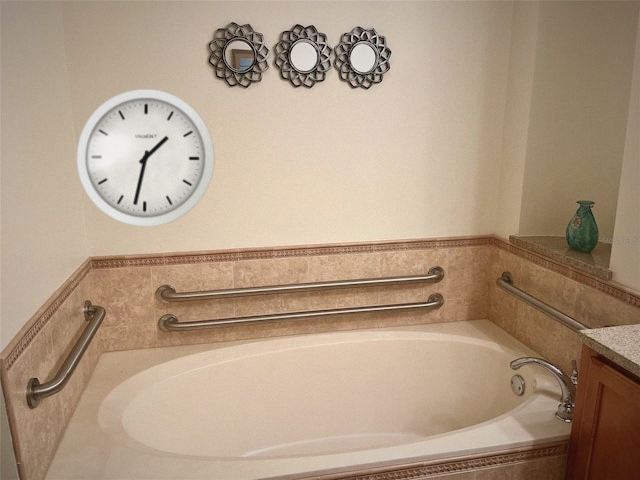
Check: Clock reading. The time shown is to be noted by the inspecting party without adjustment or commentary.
1:32
